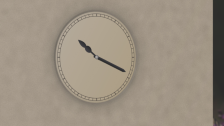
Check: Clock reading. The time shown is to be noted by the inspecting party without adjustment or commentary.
10:19
